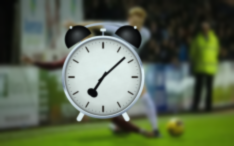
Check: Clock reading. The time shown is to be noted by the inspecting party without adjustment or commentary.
7:08
